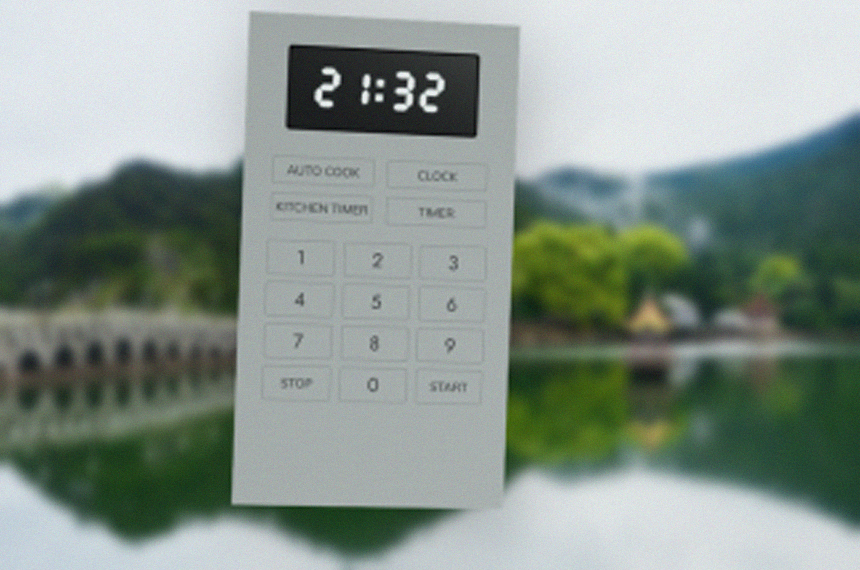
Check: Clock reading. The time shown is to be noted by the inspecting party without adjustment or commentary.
21:32
